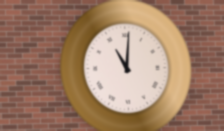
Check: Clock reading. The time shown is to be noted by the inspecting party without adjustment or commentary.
11:01
